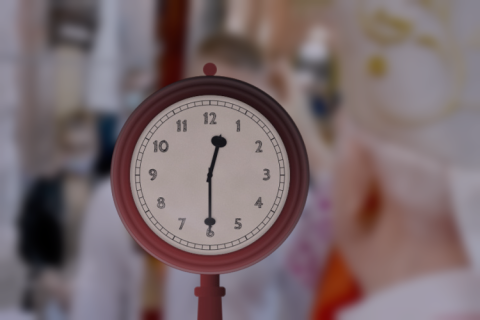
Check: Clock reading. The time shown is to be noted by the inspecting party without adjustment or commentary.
12:30
